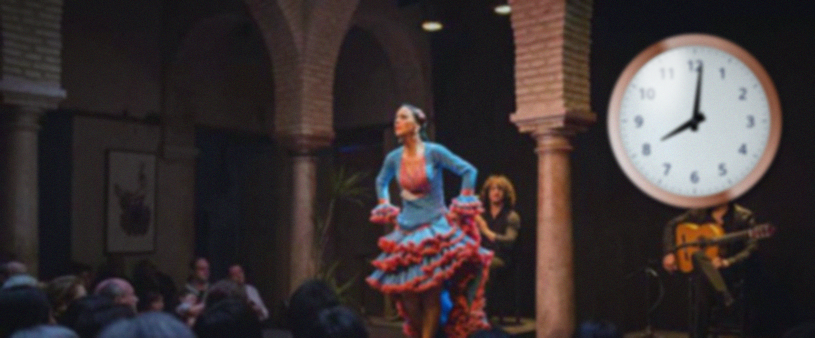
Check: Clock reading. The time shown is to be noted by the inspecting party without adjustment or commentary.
8:01
